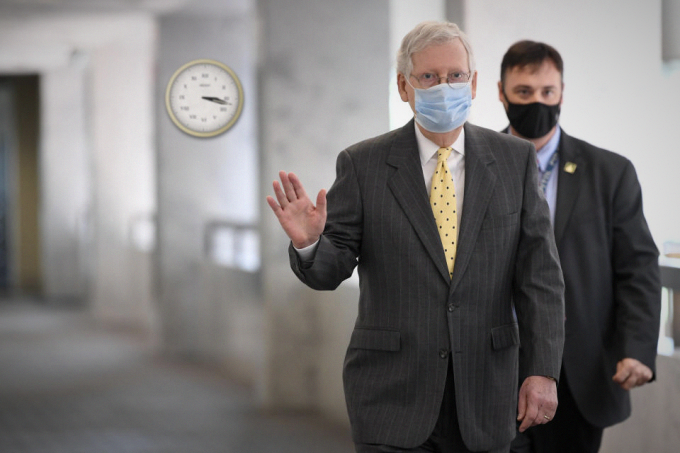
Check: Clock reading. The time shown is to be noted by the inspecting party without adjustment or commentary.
3:17
